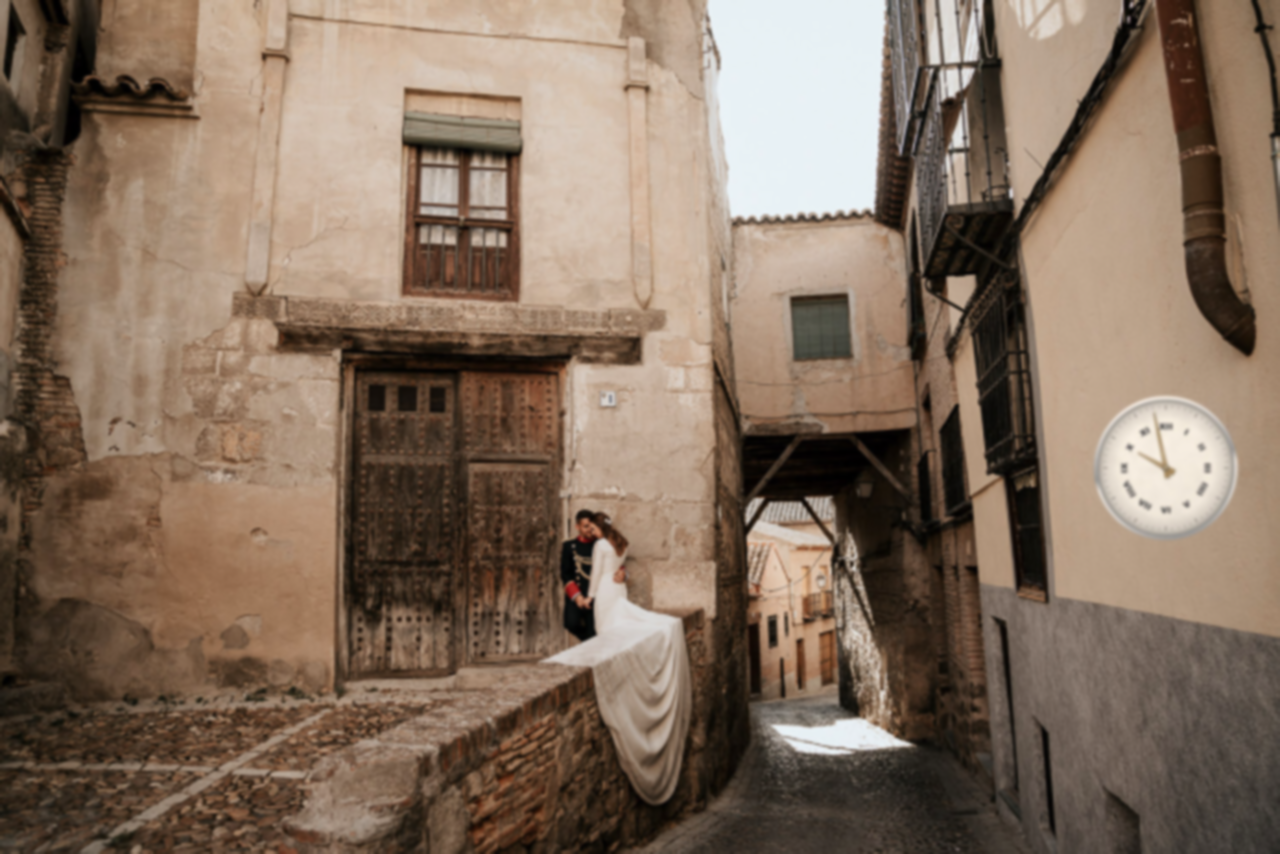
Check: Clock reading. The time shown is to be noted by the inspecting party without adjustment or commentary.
9:58
